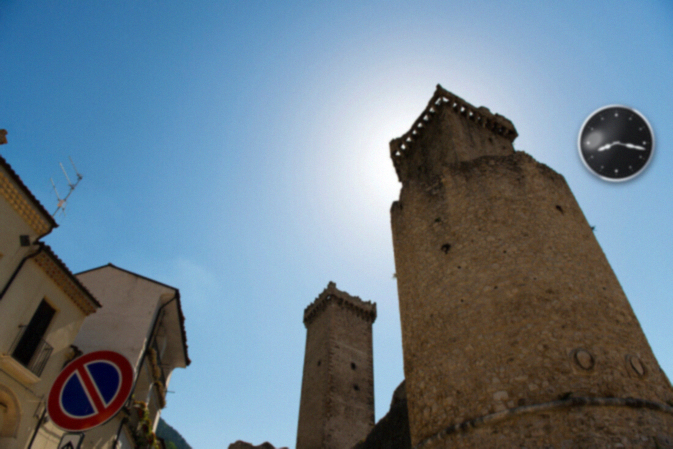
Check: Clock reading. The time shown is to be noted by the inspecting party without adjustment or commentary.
8:17
